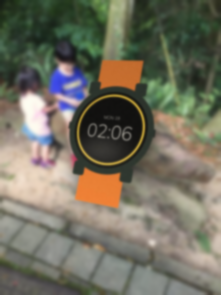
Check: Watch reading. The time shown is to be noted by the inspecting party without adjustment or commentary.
2:06
